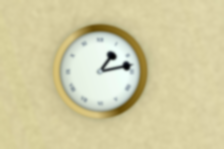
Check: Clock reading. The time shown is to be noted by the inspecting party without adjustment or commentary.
1:13
